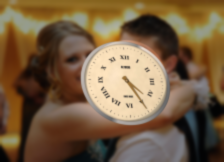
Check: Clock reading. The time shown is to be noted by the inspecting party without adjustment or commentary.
4:25
